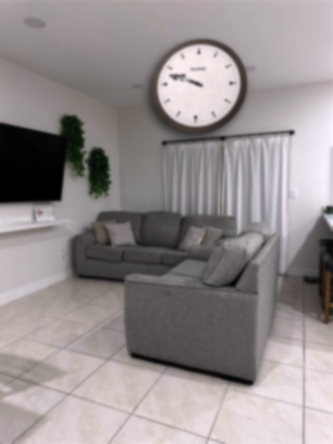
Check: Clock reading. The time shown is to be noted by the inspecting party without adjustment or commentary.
9:48
